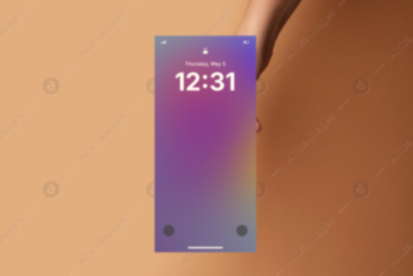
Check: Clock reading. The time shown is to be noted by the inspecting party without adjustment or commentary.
12:31
